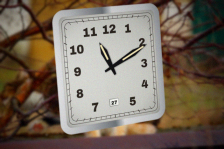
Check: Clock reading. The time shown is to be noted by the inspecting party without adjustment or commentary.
11:11
